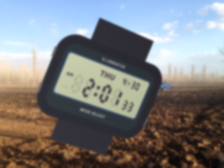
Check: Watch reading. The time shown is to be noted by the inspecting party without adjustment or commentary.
2:01
